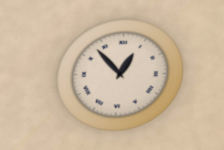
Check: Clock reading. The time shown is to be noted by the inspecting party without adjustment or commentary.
12:53
